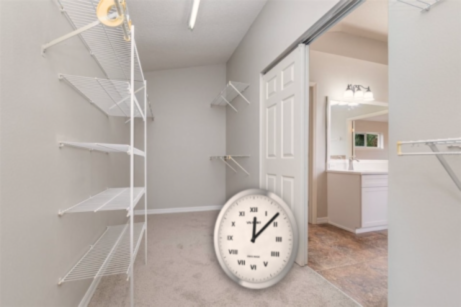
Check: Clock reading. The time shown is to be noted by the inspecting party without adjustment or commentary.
12:08
